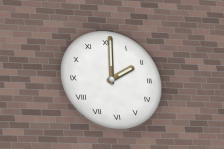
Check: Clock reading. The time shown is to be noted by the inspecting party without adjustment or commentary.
2:01
